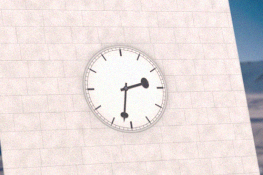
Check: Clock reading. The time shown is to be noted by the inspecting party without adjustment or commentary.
2:32
